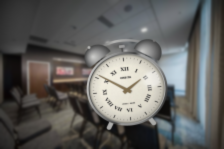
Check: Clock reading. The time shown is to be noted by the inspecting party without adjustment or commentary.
1:51
